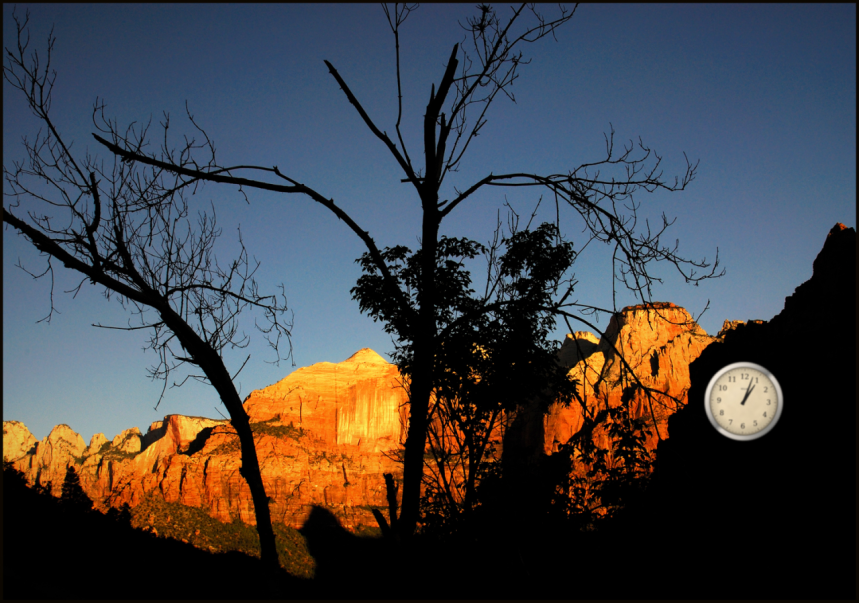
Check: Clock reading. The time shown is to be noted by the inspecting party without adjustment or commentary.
1:03
